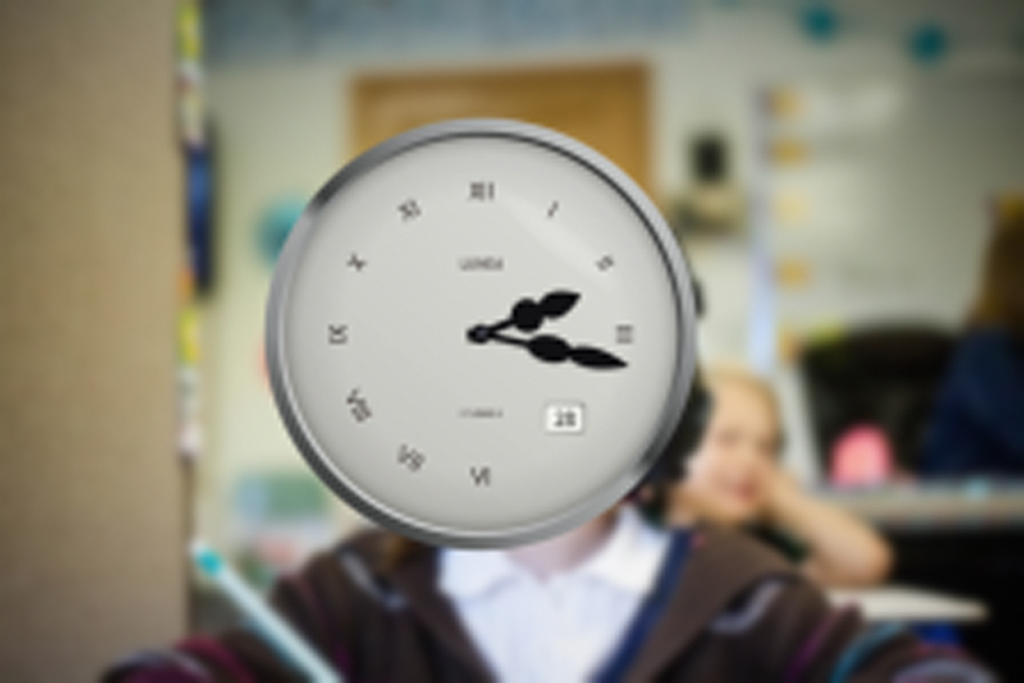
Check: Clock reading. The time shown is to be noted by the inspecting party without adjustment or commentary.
2:17
